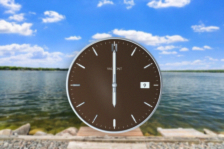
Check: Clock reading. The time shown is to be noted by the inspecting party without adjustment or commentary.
6:00
